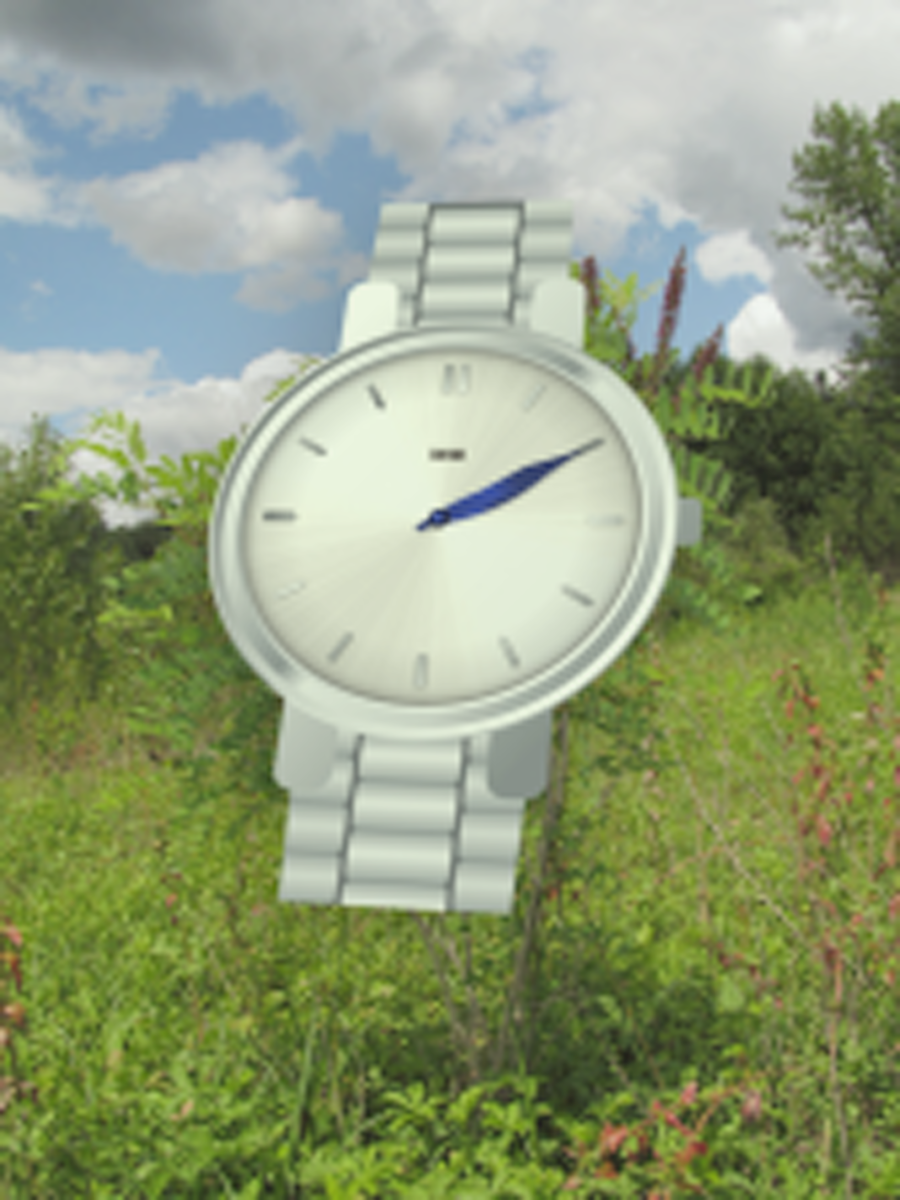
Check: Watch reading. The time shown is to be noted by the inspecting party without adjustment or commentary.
2:10
